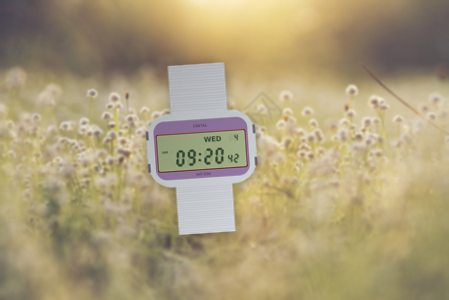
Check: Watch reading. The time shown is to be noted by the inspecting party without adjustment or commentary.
9:20:42
